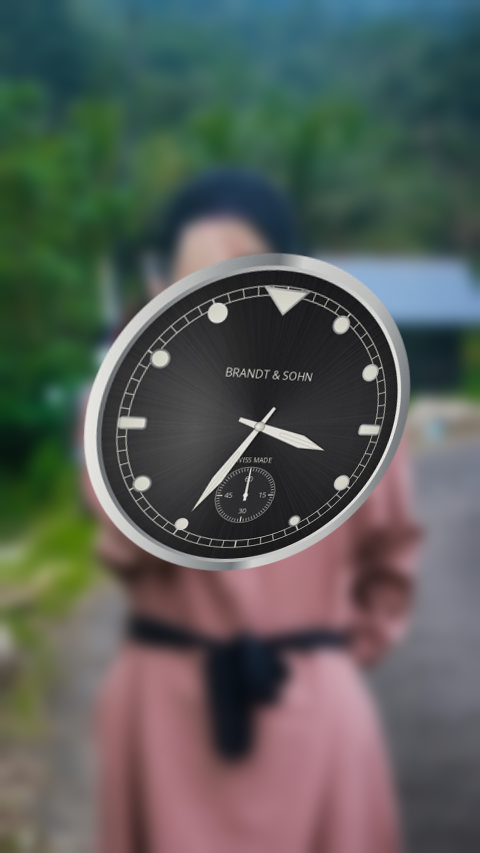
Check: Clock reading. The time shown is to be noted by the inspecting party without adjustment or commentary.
3:35
